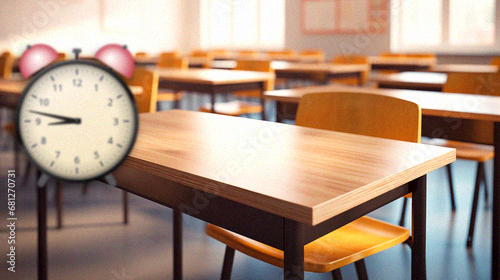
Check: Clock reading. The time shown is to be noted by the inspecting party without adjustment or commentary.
8:47
